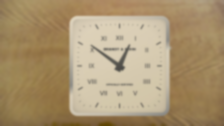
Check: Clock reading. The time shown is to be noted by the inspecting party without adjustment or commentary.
12:51
